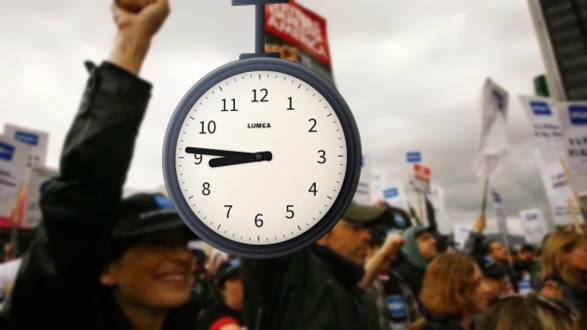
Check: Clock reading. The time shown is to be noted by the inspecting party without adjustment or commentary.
8:46
